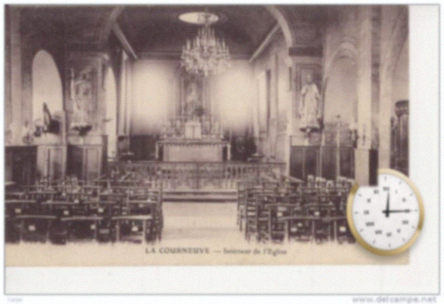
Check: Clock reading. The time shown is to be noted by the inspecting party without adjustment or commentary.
12:15
